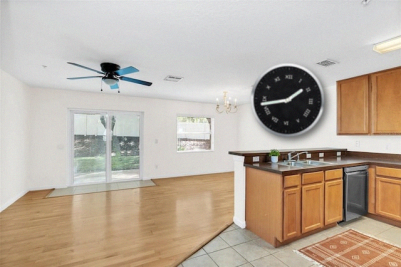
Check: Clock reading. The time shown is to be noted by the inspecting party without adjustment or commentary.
1:43
